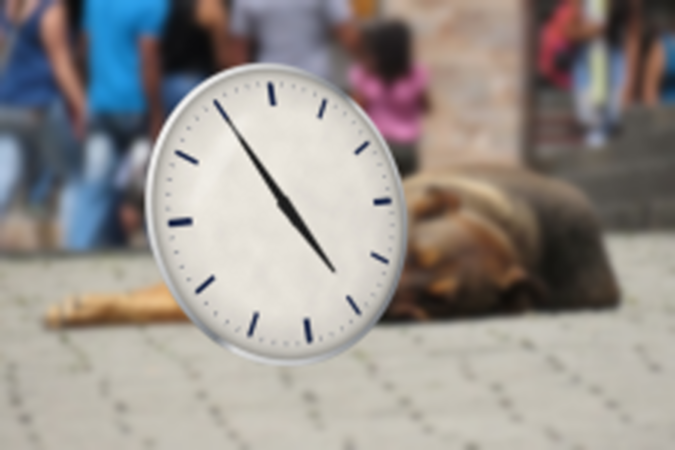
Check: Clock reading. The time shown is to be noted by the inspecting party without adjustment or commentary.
4:55
